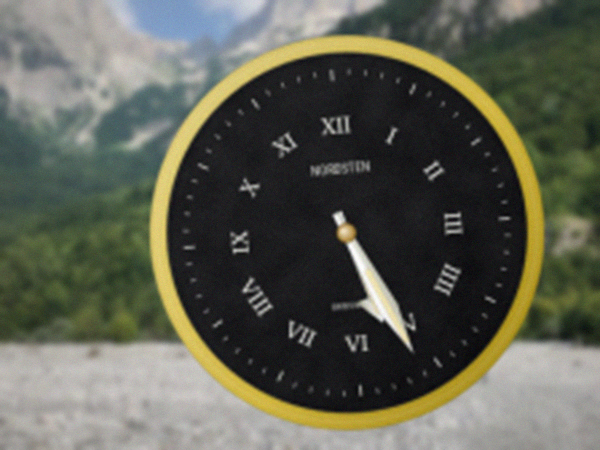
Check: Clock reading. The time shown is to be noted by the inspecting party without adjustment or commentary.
5:26
